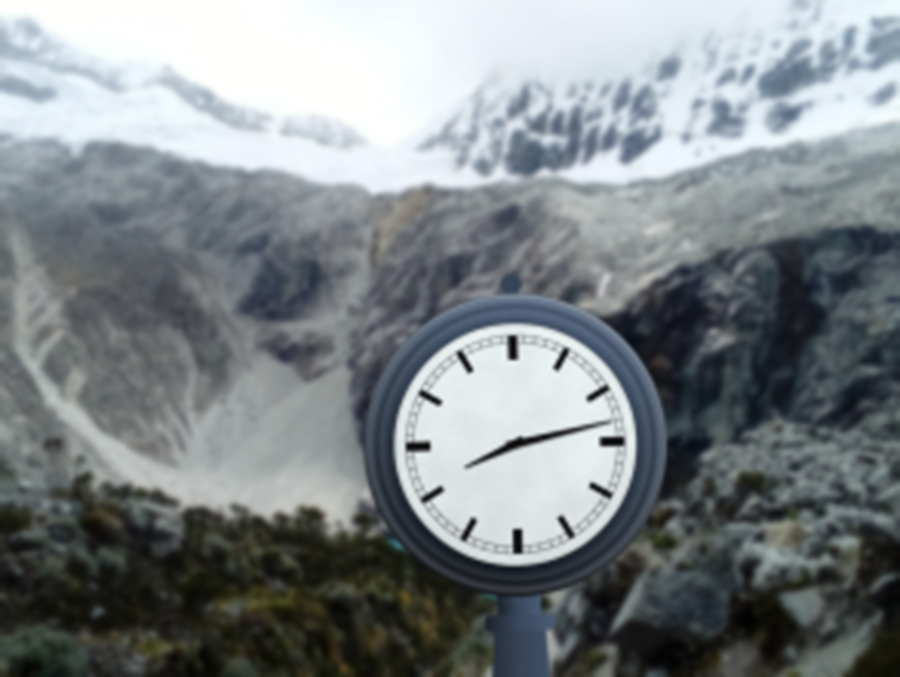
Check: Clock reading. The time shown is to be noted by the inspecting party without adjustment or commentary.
8:13
